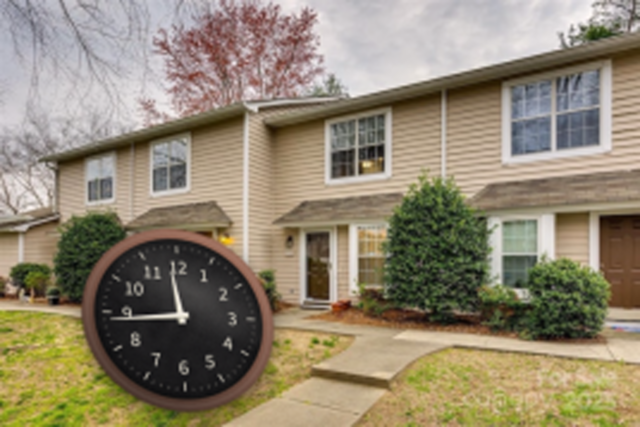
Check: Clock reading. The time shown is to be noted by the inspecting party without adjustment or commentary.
11:44
